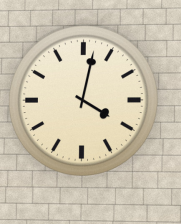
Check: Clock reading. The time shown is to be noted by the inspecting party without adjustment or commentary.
4:02
